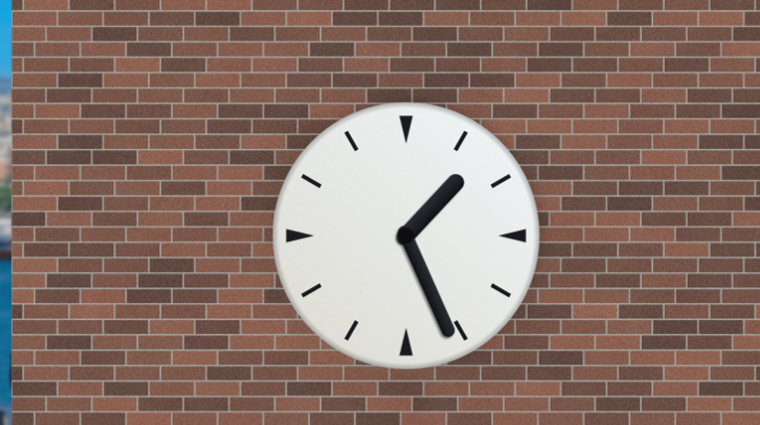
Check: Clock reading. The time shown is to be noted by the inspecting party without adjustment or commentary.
1:26
